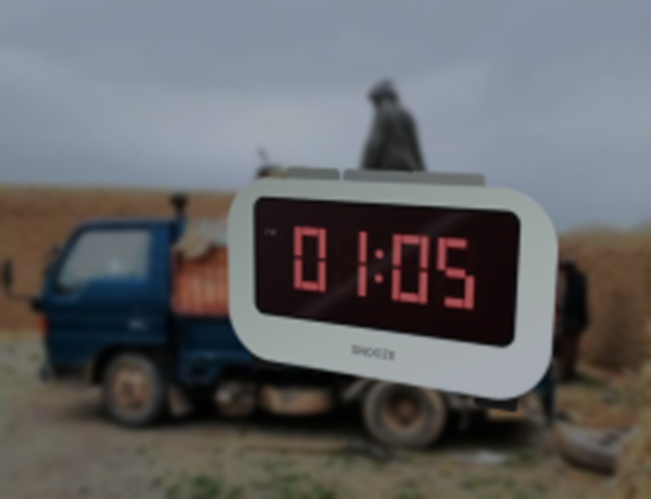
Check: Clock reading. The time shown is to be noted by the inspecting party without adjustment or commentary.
1:05
